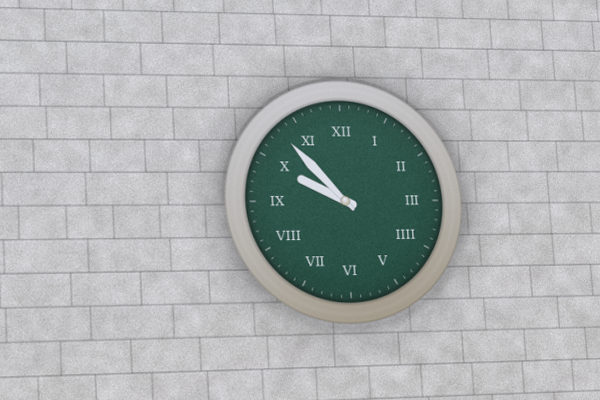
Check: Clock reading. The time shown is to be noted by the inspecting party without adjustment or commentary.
9:53
